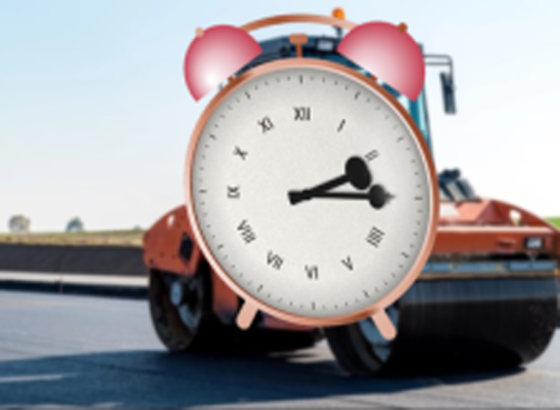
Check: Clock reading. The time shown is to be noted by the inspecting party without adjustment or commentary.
2:15
